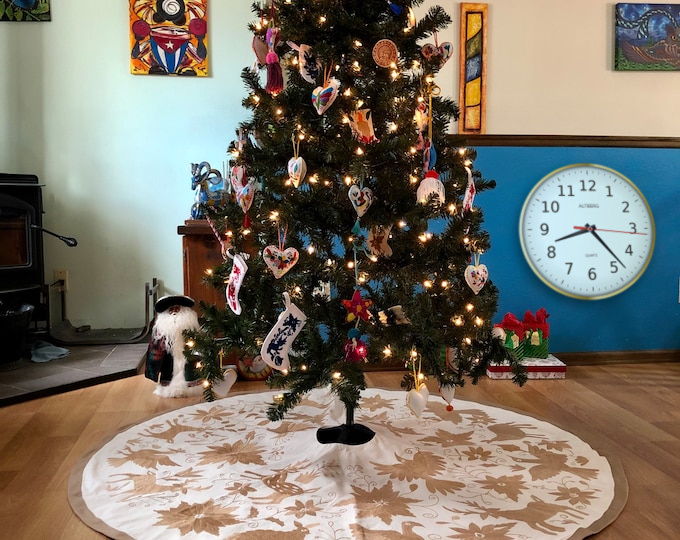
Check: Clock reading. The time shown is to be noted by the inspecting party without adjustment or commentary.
8:23:16
